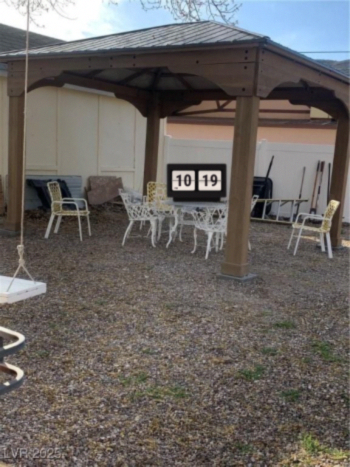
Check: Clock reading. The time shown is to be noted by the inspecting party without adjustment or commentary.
10:19
